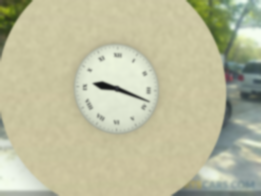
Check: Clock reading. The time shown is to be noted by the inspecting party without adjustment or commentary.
9:18
